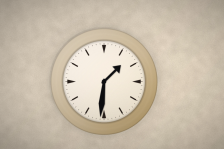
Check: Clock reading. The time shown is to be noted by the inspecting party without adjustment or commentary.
1:31
